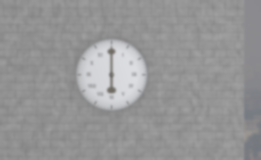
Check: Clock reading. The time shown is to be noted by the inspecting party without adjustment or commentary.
6:00
